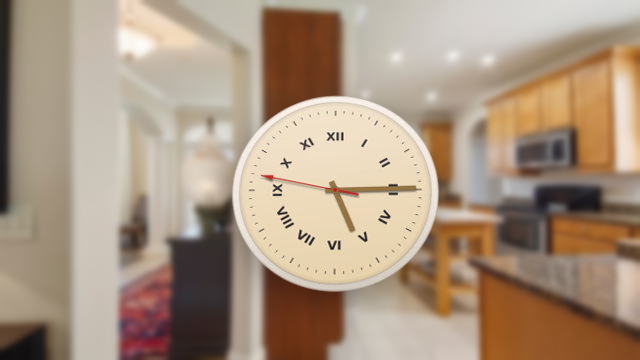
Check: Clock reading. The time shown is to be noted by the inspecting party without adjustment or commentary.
5:14:47
